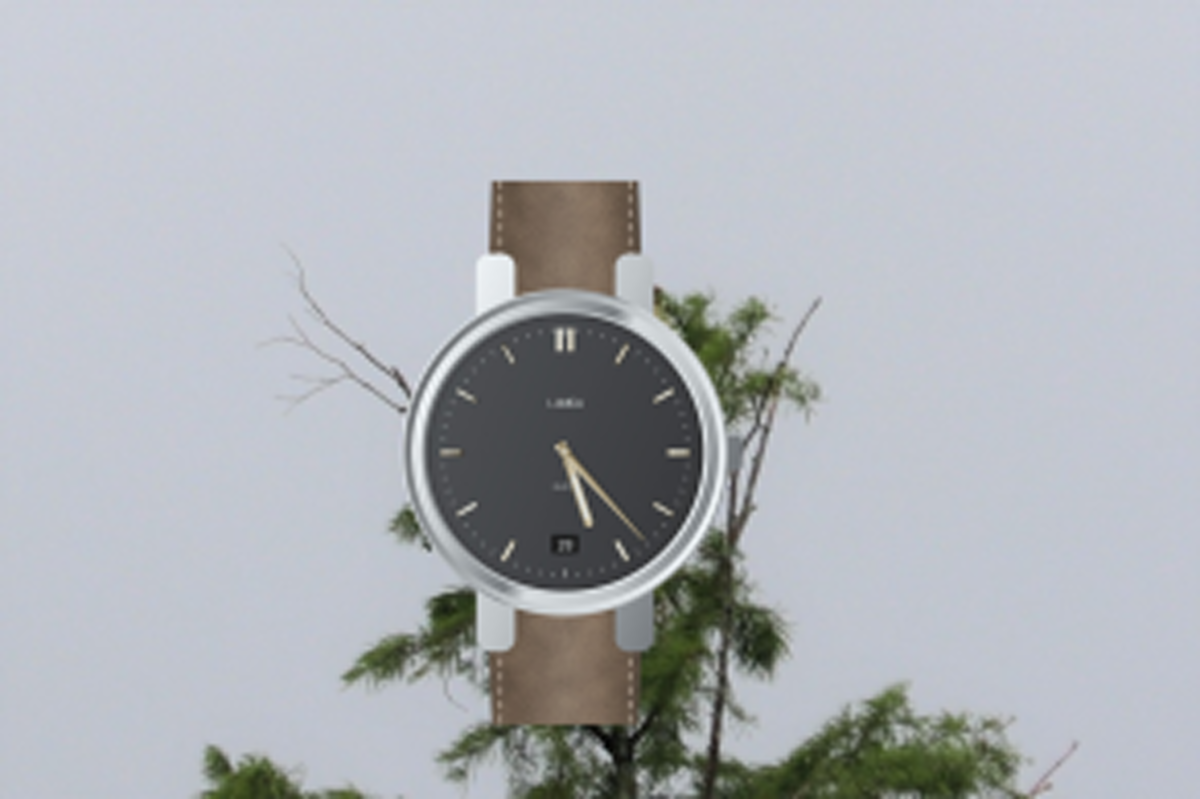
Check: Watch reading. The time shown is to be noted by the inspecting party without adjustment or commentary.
5:23
